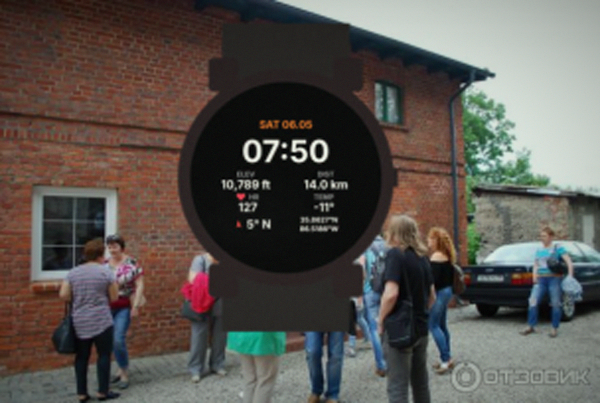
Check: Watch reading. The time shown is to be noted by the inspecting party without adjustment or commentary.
7:50
